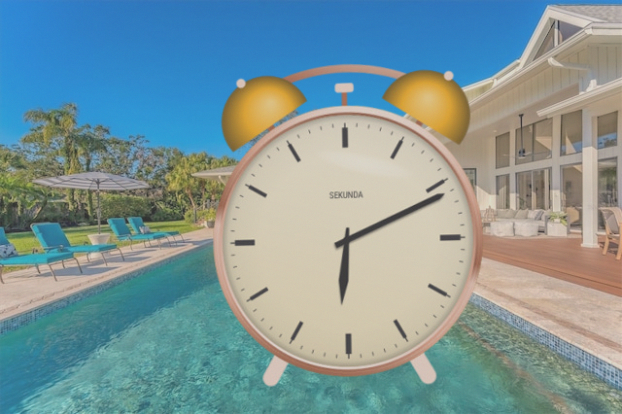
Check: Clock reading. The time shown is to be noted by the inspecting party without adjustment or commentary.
6:11
